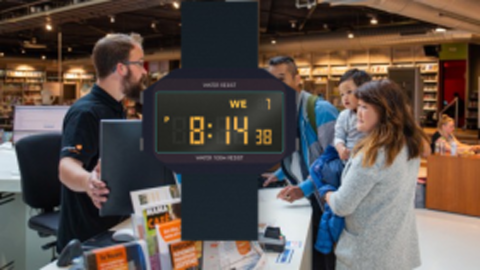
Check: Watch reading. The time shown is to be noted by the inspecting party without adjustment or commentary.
8:14:38
